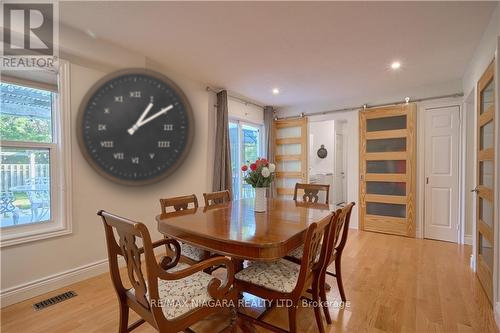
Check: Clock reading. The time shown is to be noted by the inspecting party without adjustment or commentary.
1:10
